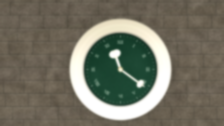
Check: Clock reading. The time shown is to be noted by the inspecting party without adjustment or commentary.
11:21
